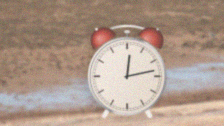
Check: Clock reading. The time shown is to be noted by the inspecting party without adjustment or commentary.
12:13
